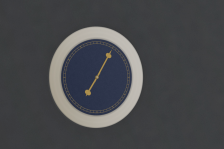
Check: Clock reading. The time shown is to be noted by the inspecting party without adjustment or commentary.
7:05
